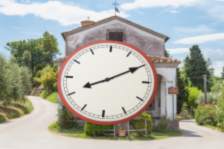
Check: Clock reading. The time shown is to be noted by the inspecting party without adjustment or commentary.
8:10
